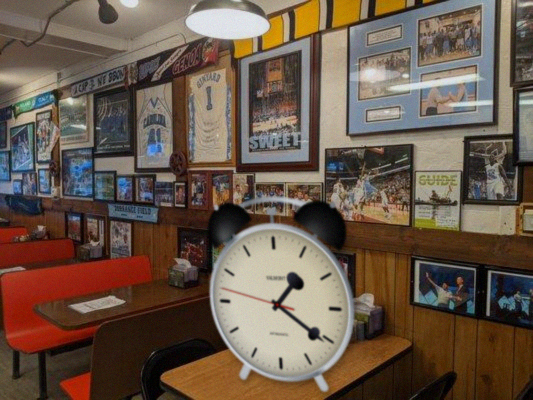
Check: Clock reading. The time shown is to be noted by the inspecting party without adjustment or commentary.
1:20:47
